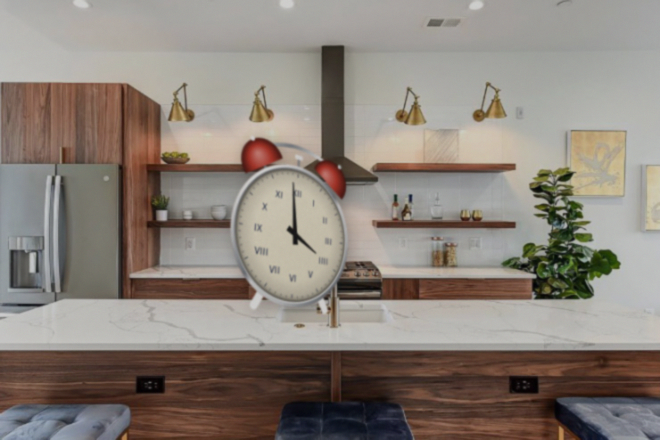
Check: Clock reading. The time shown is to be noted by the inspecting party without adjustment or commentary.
3:59
